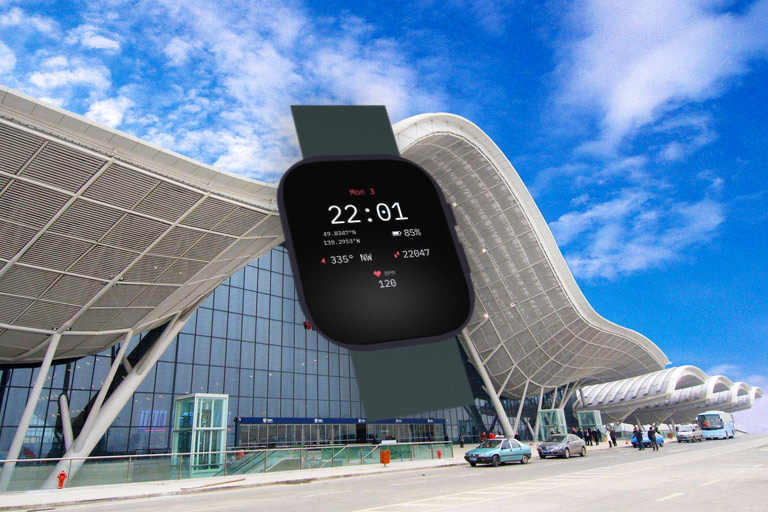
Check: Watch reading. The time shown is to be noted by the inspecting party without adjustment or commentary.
22:01
